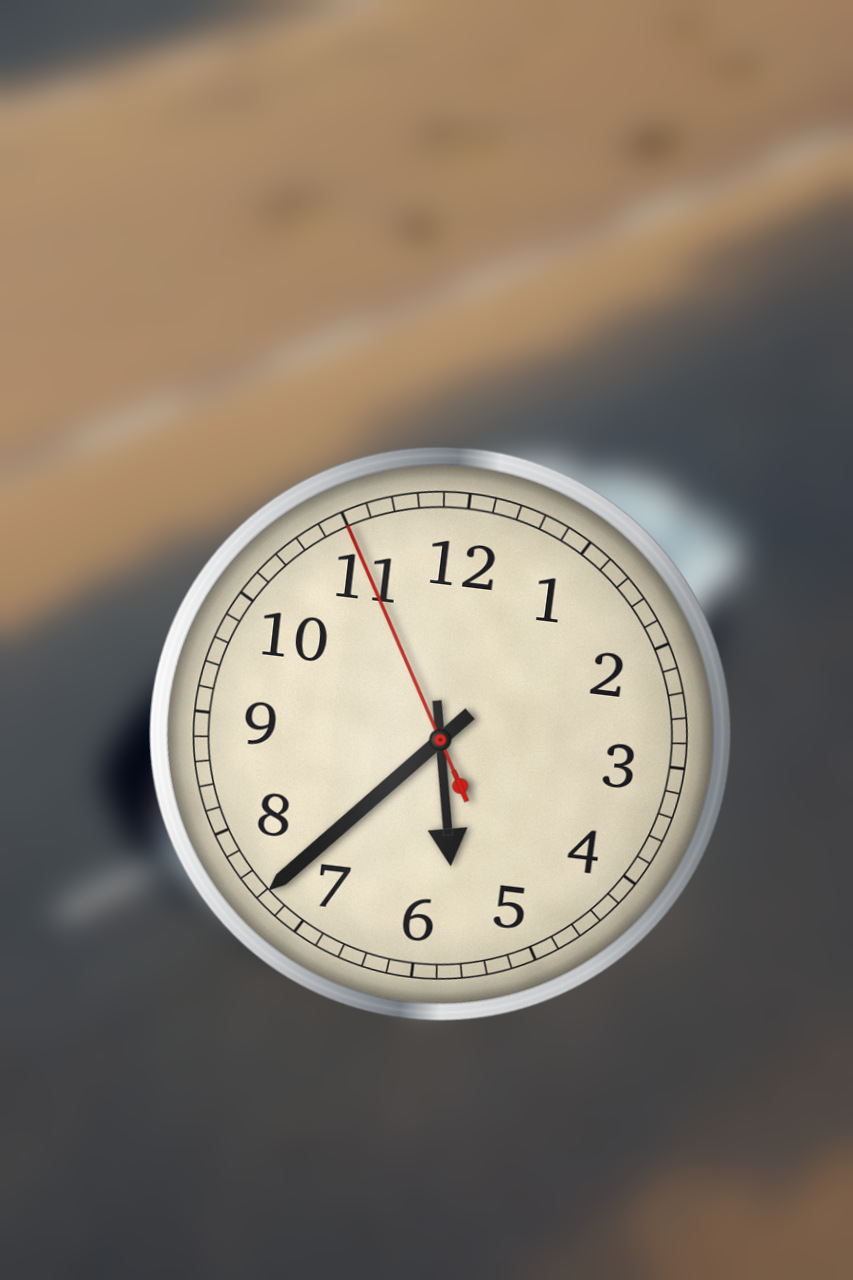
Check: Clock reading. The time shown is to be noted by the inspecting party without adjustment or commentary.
5:36:55
